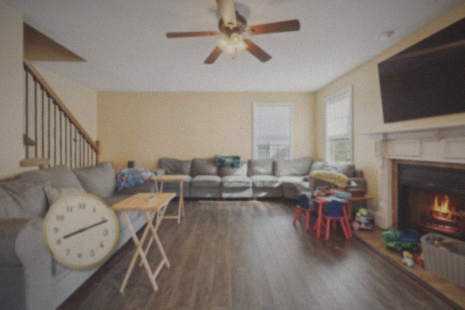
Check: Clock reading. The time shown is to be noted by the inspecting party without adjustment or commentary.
8:11
